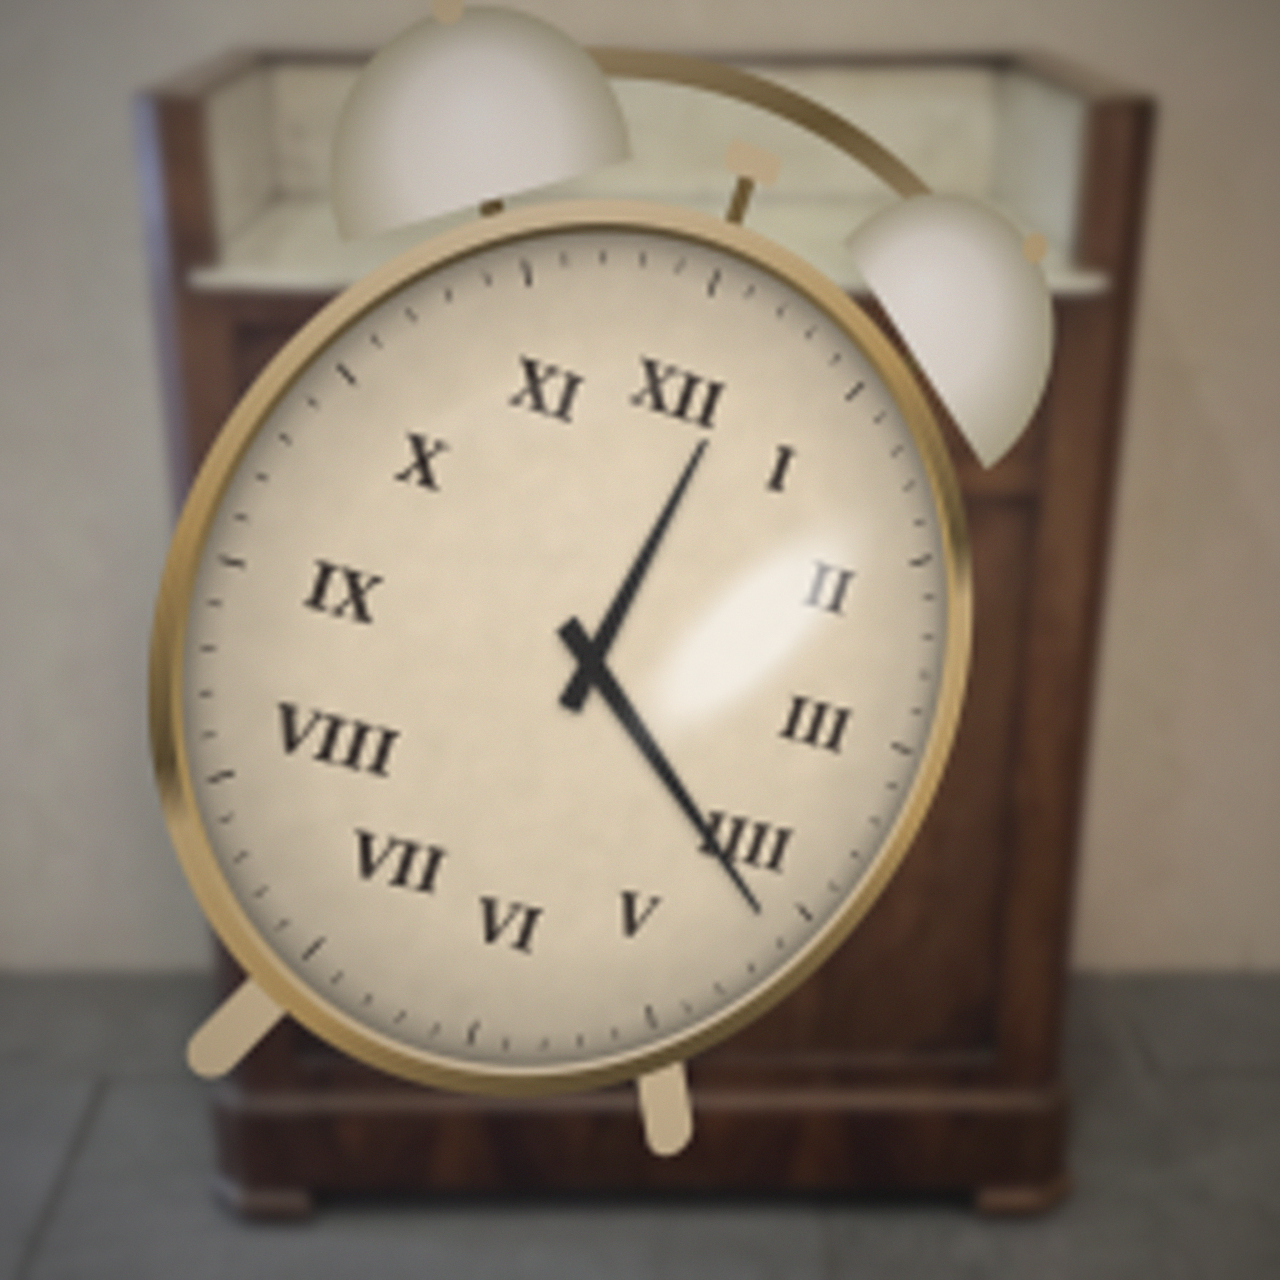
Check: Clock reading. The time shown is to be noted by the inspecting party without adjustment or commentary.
12:21
